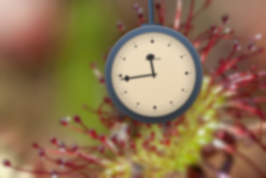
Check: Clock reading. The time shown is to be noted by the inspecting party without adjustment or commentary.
11:44
